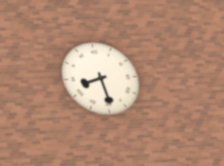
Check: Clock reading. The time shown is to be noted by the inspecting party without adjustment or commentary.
8:29
